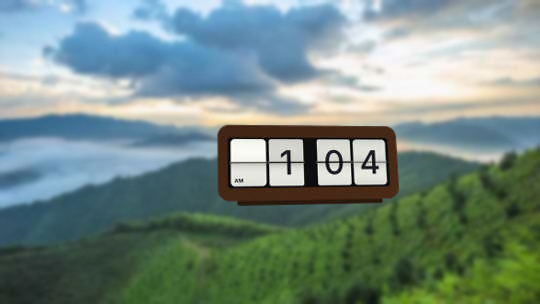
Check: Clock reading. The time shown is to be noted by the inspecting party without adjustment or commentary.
1:04
